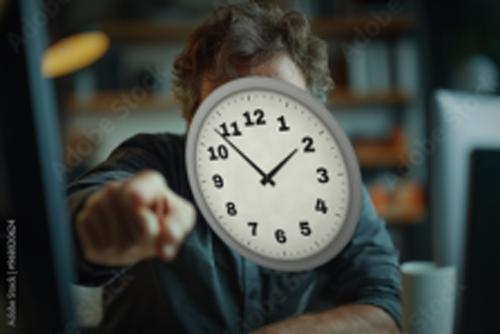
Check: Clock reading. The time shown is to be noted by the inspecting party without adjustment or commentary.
1:53
